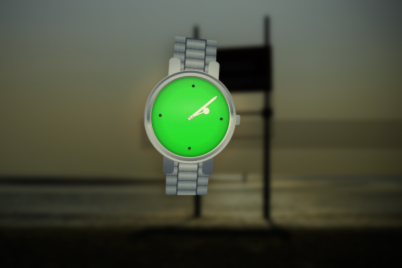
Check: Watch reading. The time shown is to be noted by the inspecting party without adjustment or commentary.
2:08
